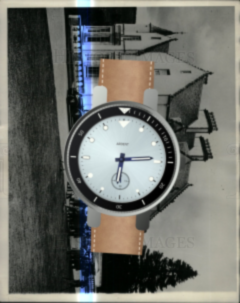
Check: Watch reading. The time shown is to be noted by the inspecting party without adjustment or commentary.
6:14
